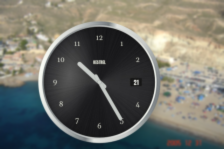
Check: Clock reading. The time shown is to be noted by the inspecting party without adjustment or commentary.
10:25
